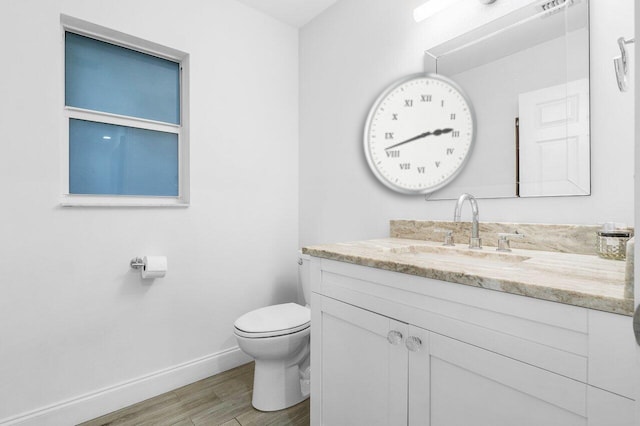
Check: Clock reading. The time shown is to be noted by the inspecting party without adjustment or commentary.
2:42
